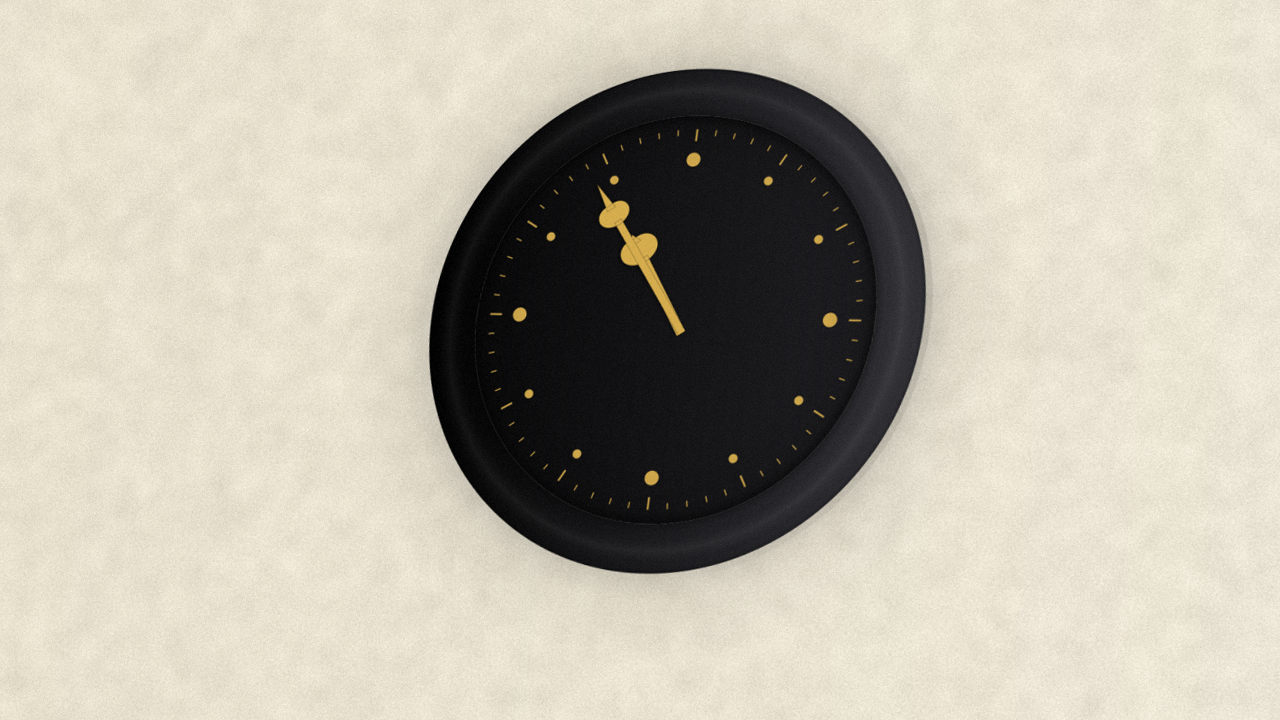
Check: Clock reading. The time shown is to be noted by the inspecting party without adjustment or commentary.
10:54
